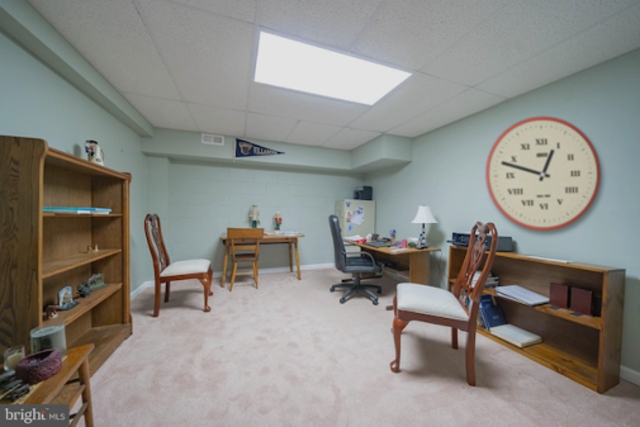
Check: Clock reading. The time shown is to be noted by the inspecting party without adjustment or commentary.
12:48
